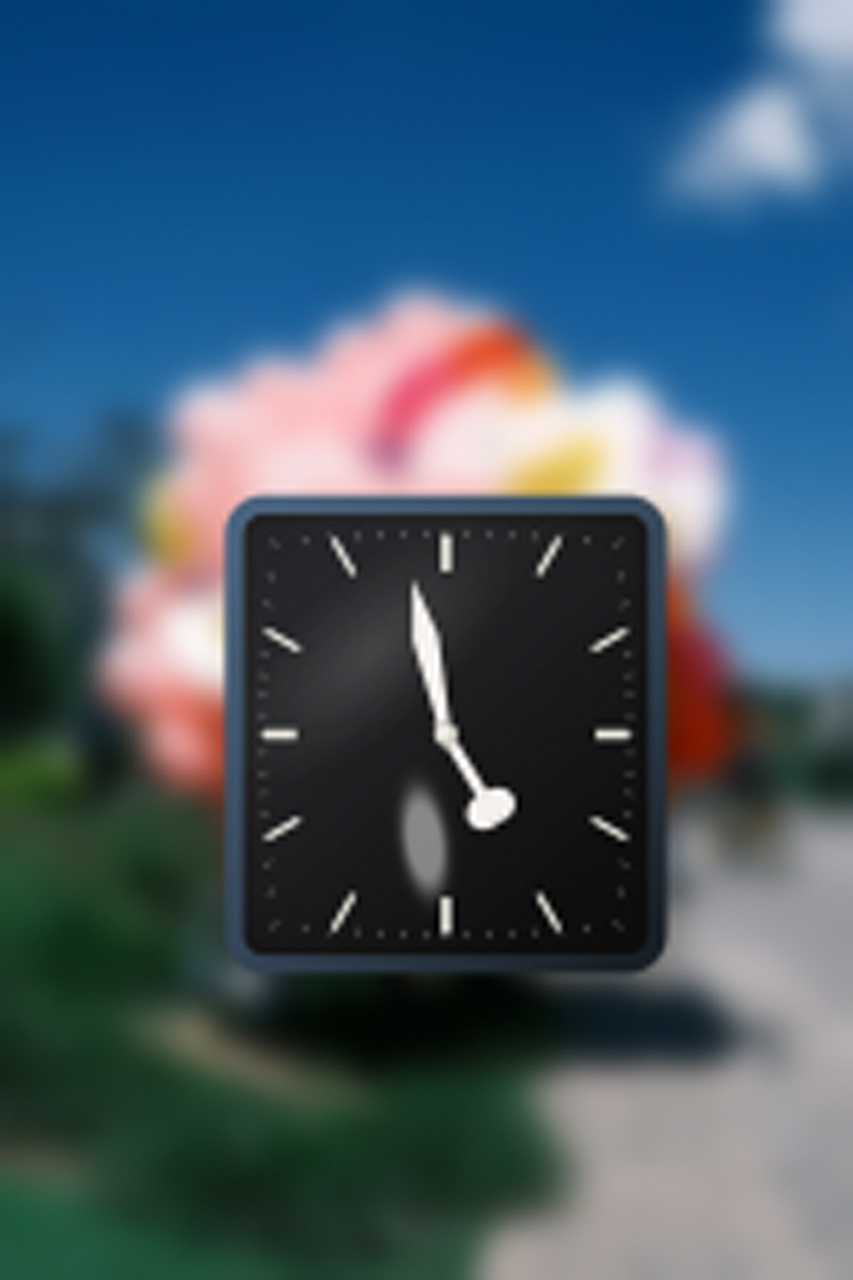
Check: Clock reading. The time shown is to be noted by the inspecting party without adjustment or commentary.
4:58
